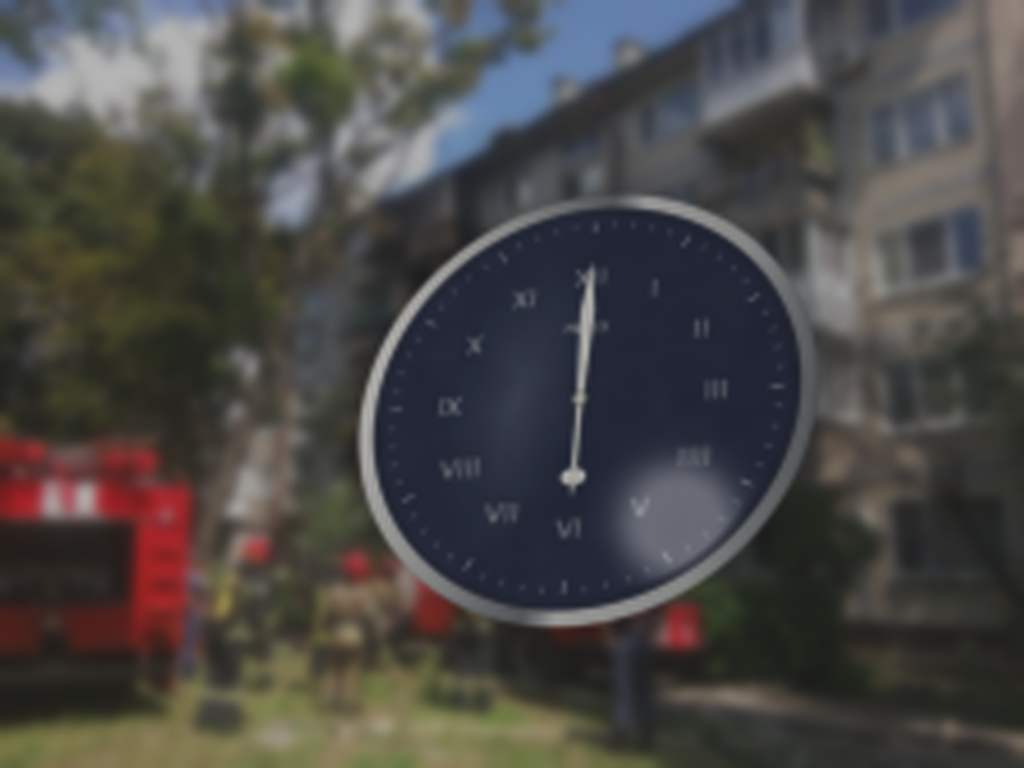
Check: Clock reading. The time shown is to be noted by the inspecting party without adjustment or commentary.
6:00
